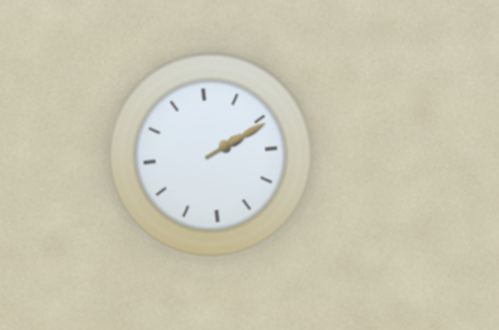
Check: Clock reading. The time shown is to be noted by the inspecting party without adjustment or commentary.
2:11
